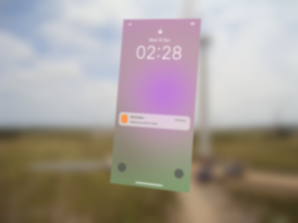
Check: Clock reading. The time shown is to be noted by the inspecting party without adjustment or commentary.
2:28
